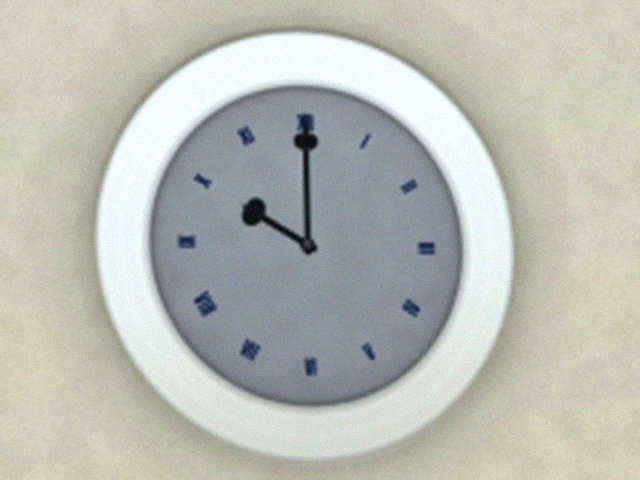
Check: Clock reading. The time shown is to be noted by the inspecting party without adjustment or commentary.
10:00
